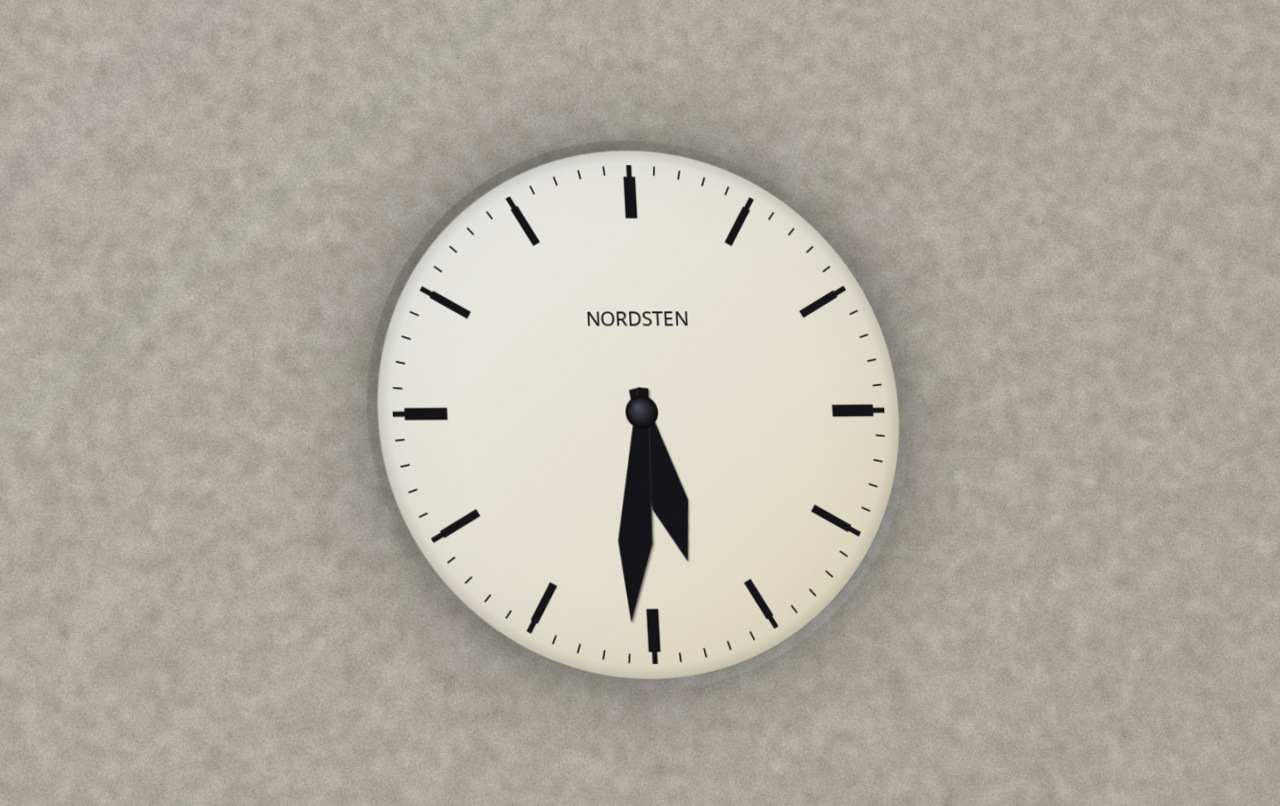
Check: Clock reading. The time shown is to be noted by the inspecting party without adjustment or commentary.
5:31
